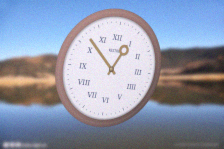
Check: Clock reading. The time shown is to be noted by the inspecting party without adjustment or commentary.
12:52
